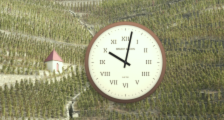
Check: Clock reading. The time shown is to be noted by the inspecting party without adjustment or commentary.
10:02
